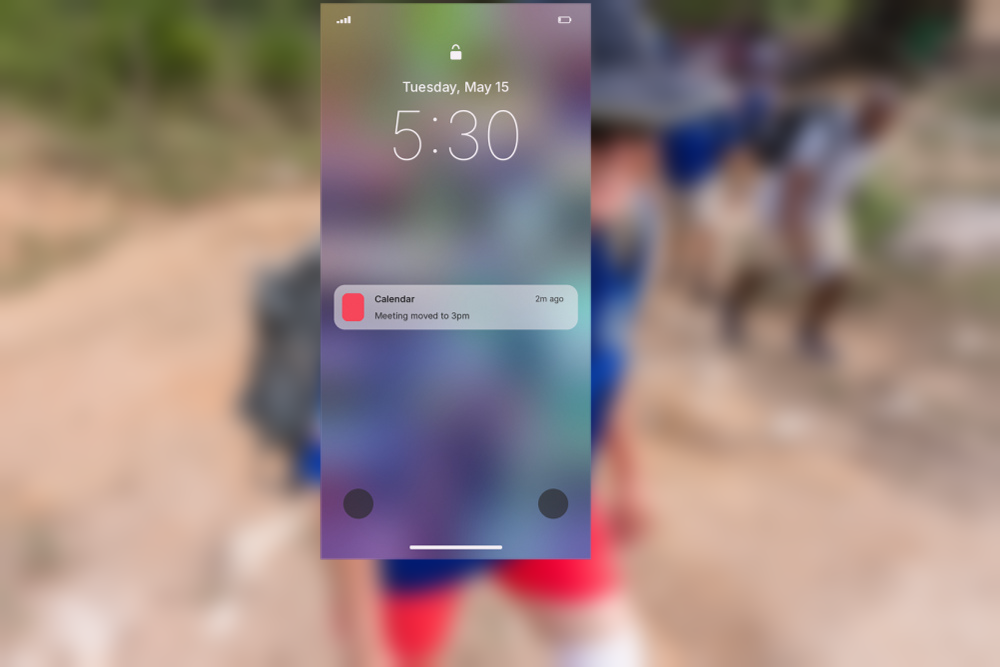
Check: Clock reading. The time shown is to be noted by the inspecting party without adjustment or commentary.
5:30
